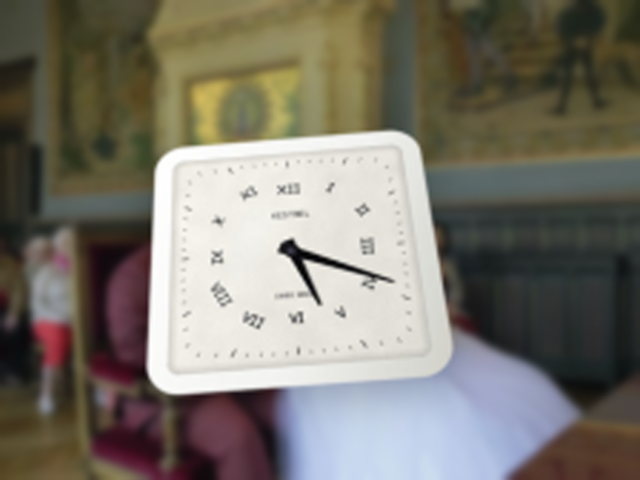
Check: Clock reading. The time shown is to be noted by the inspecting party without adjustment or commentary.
5:19
